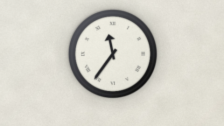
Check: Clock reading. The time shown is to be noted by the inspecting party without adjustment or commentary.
11:36
